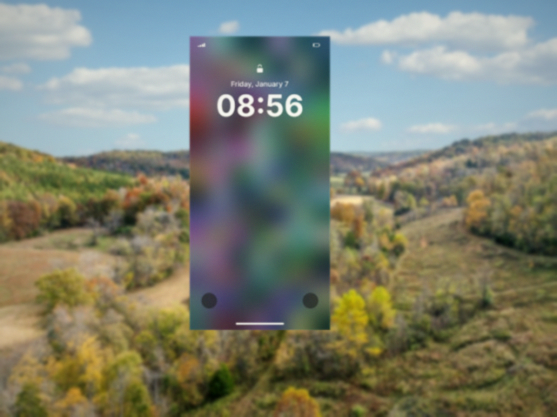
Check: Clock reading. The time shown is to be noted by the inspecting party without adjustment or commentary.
8:56
